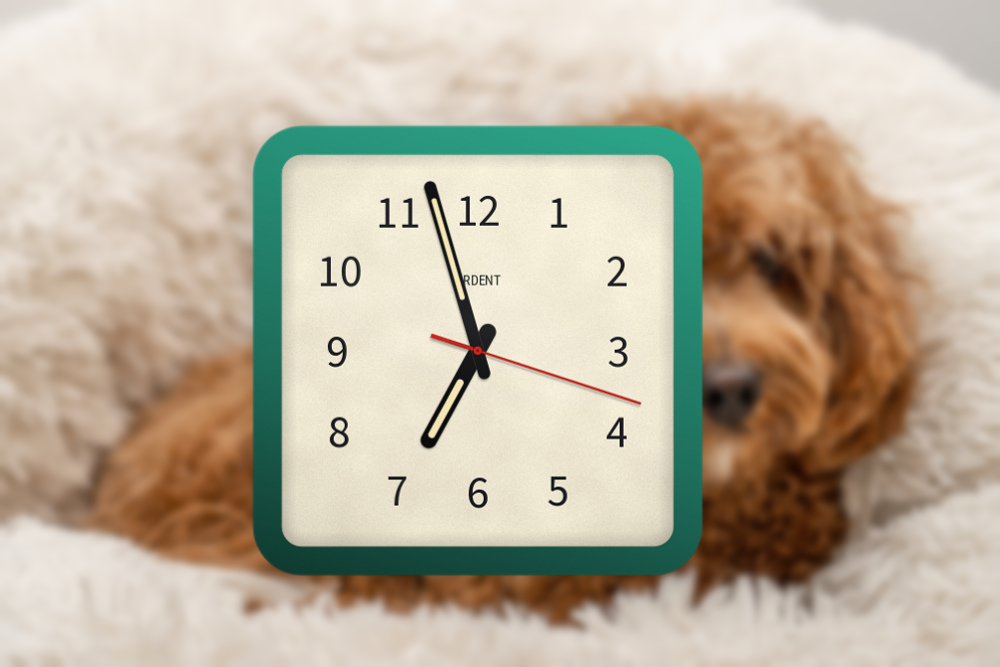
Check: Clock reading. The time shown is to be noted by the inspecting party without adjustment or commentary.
6:57:18
